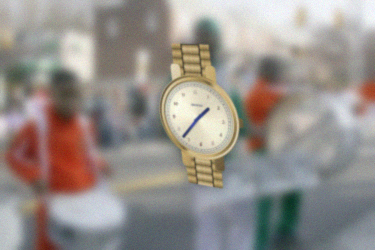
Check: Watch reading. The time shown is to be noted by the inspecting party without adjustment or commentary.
1:37
